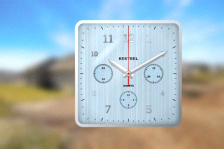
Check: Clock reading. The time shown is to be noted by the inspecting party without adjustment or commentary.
10:10
